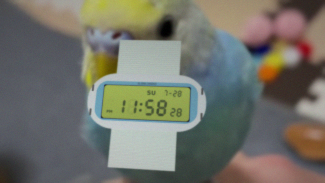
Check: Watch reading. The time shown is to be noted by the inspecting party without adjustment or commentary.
11:58
